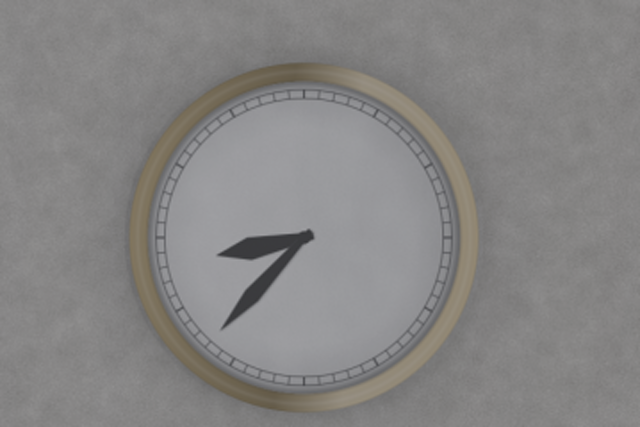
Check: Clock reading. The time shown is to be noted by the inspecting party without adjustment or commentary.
8:37
